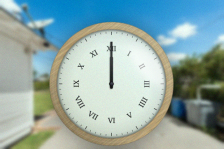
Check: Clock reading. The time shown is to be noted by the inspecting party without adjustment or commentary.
12:00
